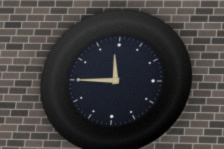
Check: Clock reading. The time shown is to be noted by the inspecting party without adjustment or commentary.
11:45
